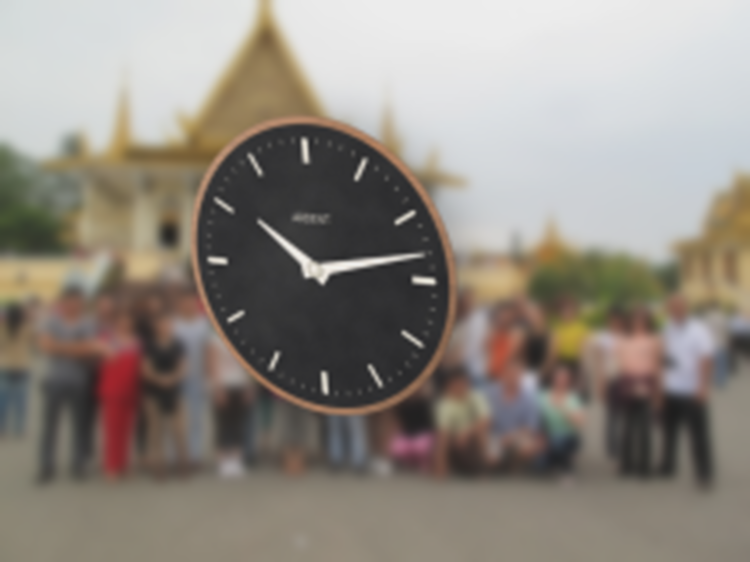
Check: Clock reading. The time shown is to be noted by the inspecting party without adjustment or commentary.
10:13
